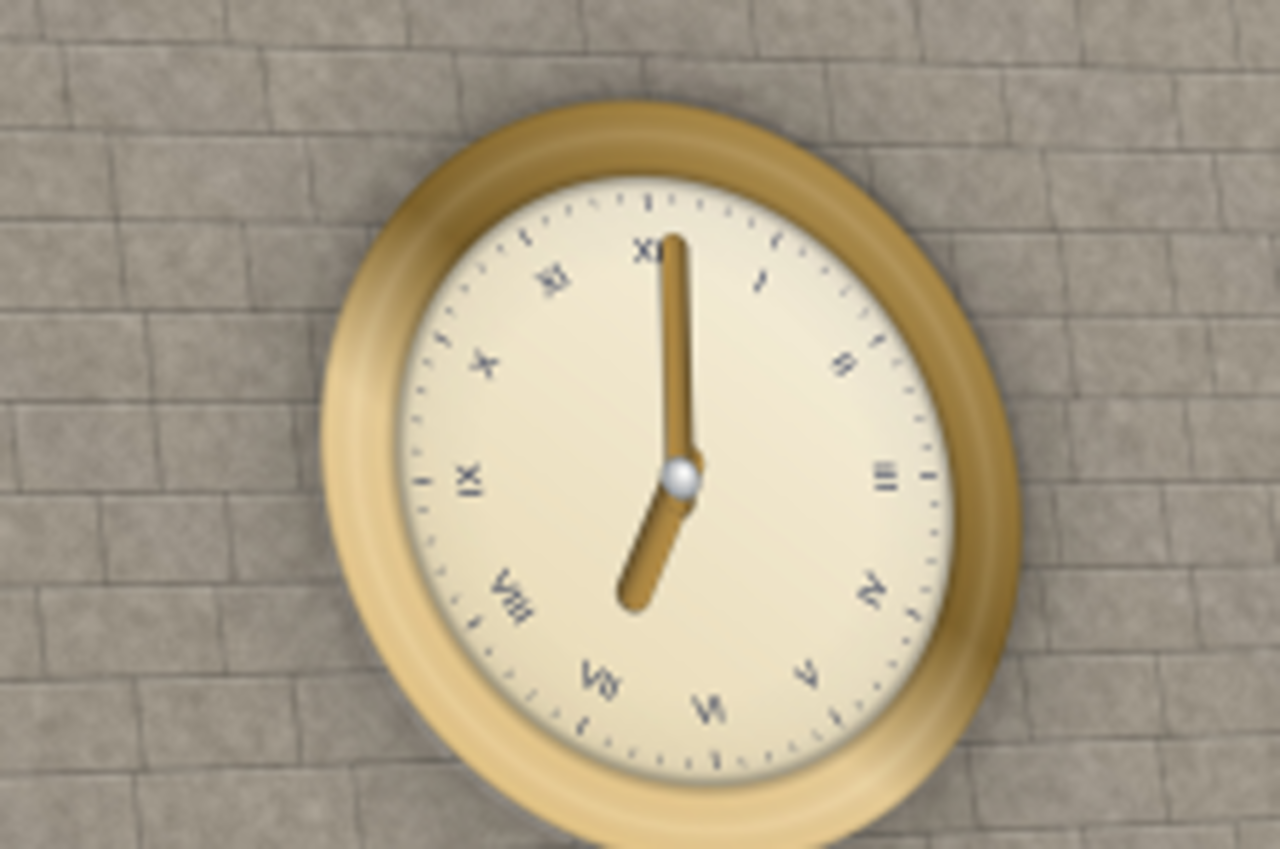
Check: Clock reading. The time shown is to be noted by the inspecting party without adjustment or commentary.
7:01
